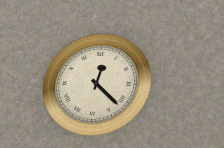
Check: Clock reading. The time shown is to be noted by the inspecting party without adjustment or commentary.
12:22
